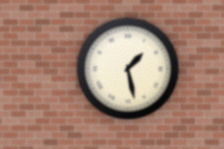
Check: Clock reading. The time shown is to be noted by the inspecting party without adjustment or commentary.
1:28
